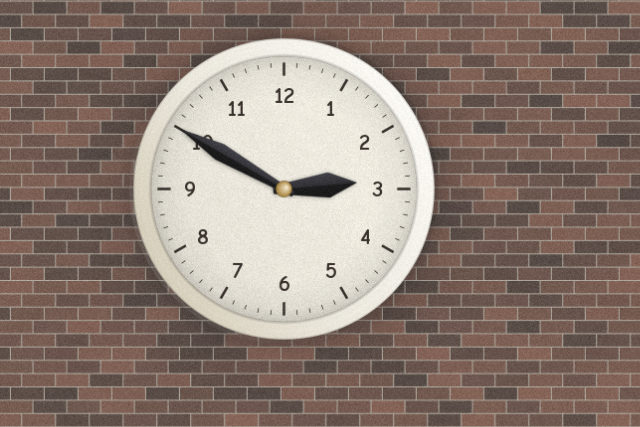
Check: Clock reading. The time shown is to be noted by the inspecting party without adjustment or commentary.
2:50
